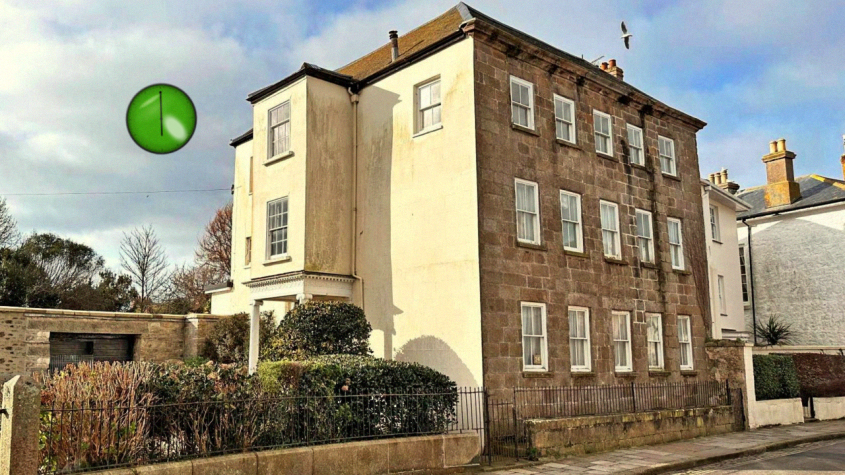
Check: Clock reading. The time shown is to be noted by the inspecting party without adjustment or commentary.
6:00
